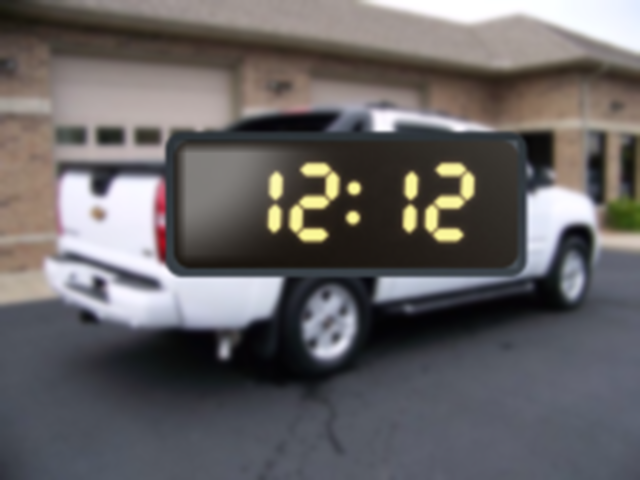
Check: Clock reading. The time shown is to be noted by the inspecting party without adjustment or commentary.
12:12
